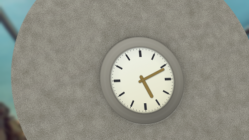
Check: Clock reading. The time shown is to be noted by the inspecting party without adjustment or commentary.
5:11
